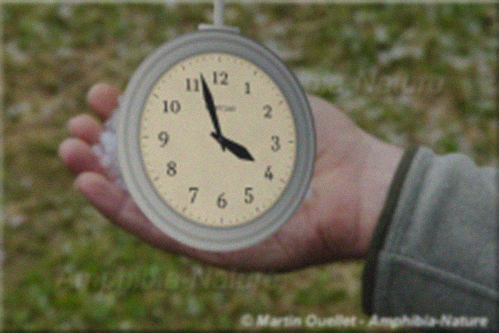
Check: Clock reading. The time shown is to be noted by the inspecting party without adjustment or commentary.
3:57
